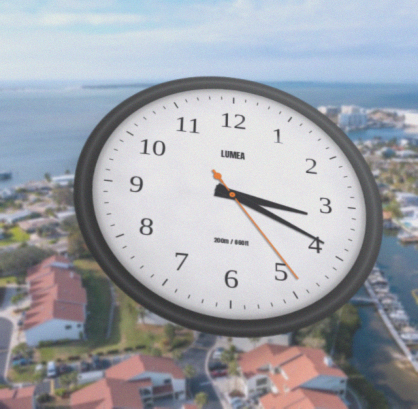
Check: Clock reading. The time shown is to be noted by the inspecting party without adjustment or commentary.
3:19:24
